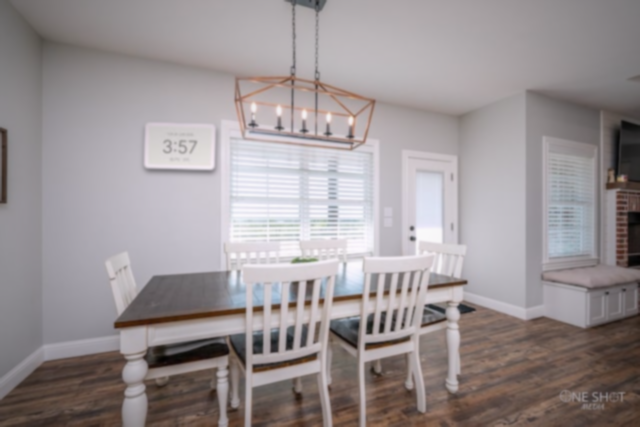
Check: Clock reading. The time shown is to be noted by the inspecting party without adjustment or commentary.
3:57
